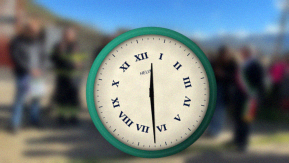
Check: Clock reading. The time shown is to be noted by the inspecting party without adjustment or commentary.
12:32
